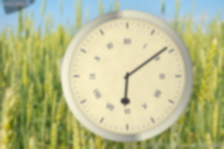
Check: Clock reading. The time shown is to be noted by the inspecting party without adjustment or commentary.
6:09
